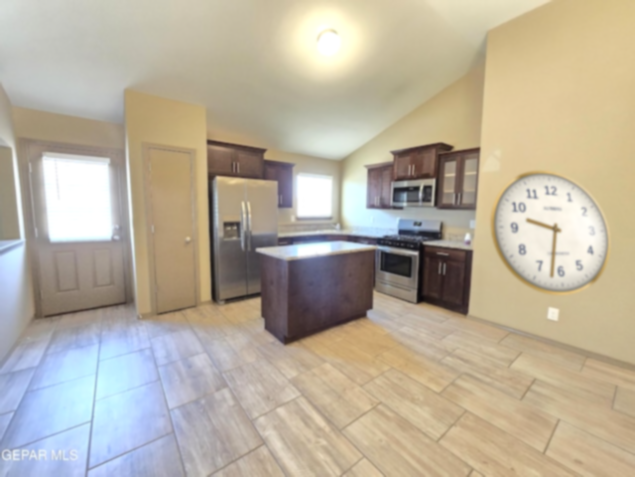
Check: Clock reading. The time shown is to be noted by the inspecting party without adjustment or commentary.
9:32
